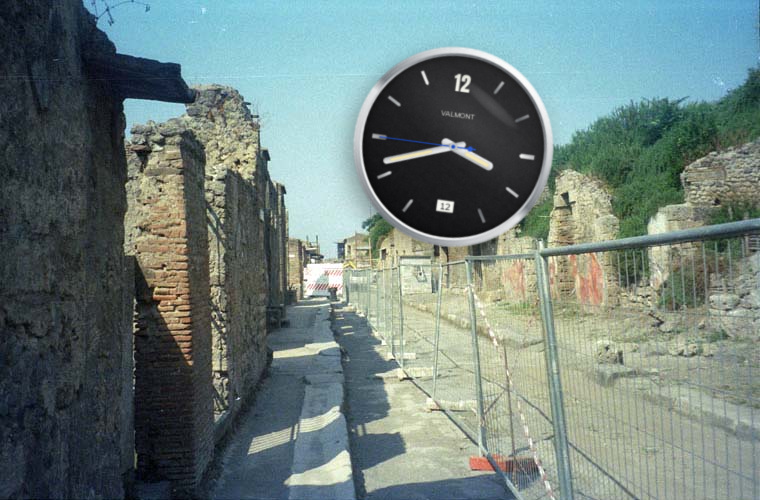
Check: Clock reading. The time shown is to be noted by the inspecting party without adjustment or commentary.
3:41:45
